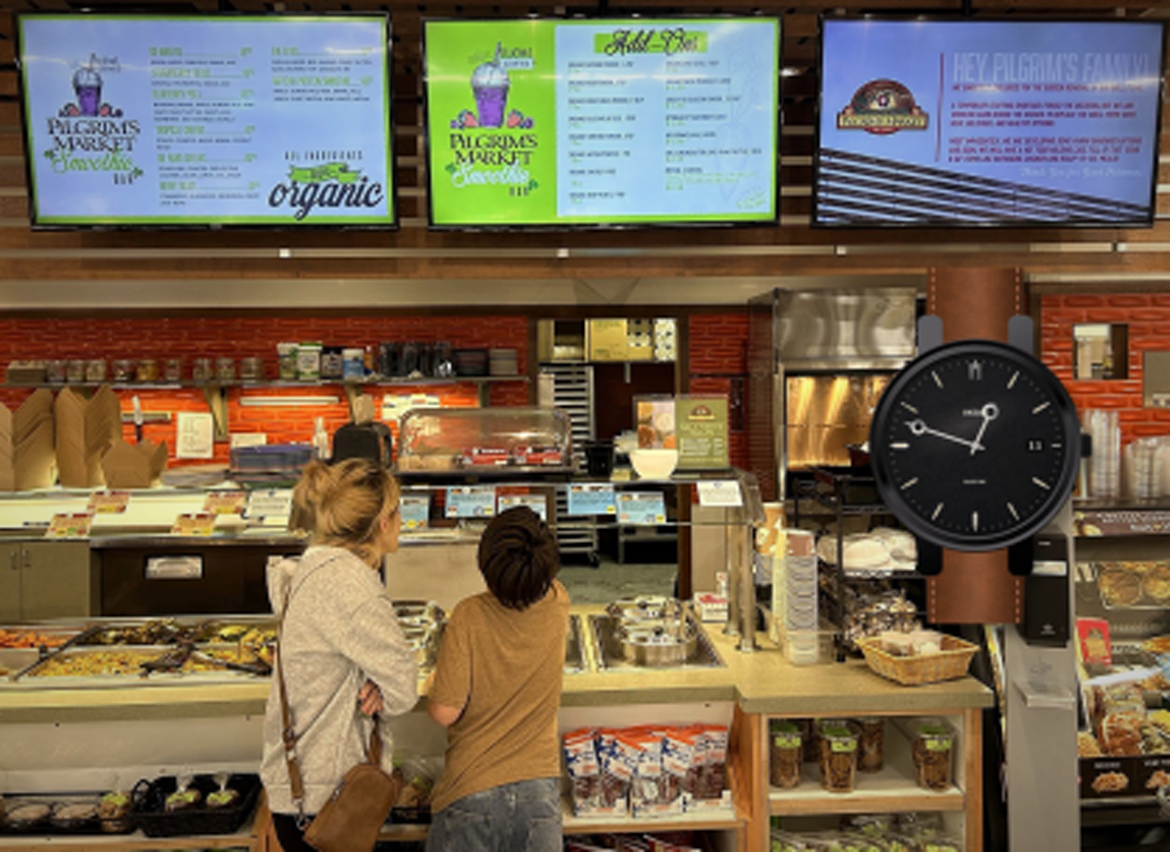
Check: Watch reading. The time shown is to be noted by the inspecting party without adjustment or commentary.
12:48
